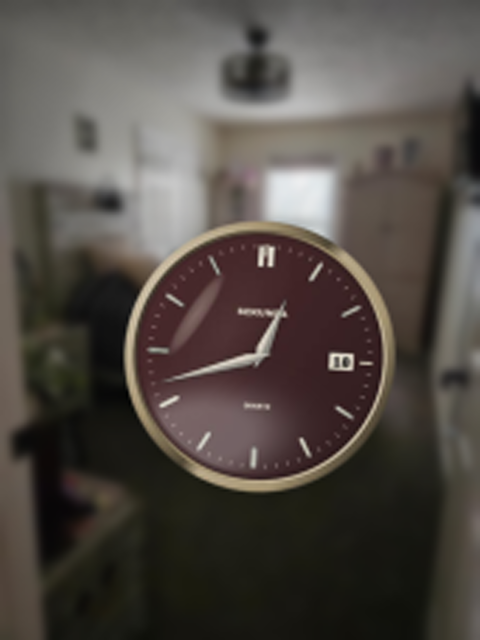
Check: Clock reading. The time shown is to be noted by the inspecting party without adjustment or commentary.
12:42
